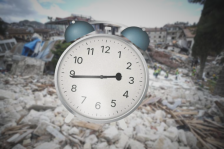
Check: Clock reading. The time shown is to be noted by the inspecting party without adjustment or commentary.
2:44
